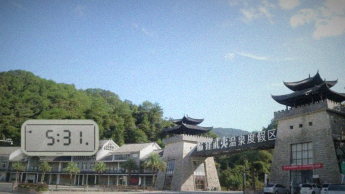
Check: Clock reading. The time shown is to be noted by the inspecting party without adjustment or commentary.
5:31
